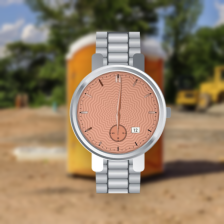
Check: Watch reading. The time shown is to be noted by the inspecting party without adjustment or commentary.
6:01
